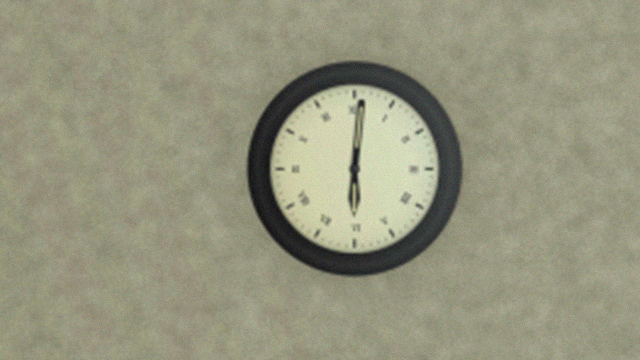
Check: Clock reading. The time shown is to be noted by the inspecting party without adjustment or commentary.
6:01
